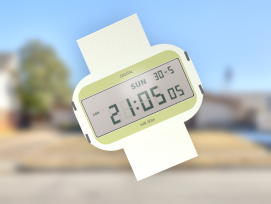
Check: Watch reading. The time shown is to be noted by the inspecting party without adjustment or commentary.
21:05:05
